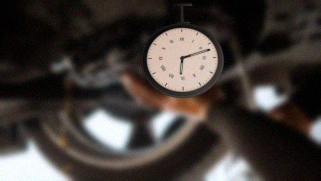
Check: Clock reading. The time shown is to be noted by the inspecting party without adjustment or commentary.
6:12
